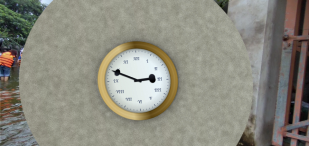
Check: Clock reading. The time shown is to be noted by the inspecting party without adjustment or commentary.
2:49
